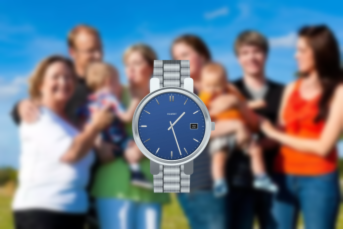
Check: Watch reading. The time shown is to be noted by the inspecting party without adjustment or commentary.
1:27
